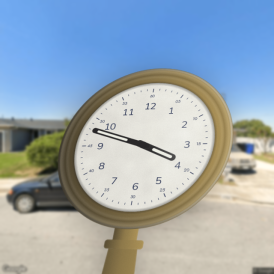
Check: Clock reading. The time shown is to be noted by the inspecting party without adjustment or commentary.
3:48
